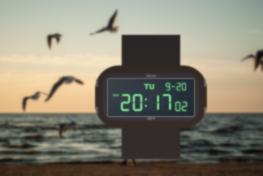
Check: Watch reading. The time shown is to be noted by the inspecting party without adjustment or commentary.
20:17
